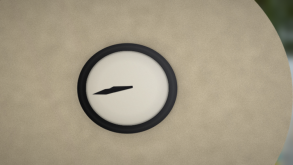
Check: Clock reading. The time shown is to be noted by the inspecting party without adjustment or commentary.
8:43
